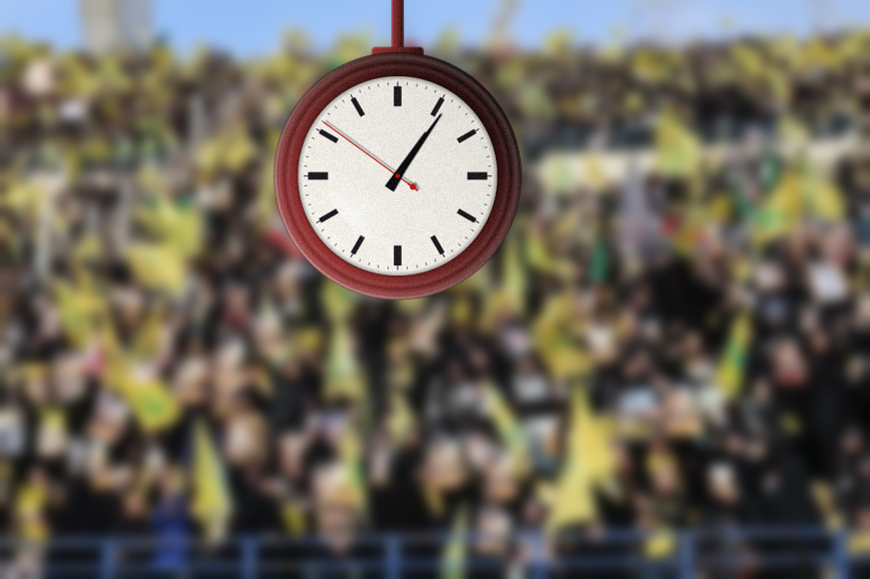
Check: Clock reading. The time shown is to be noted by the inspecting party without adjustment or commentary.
1:05:51
